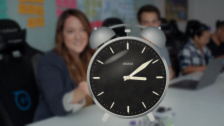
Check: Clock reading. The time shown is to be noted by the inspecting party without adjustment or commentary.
3:09
